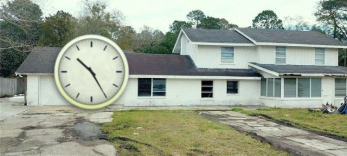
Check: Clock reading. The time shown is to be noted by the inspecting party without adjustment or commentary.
10:25
